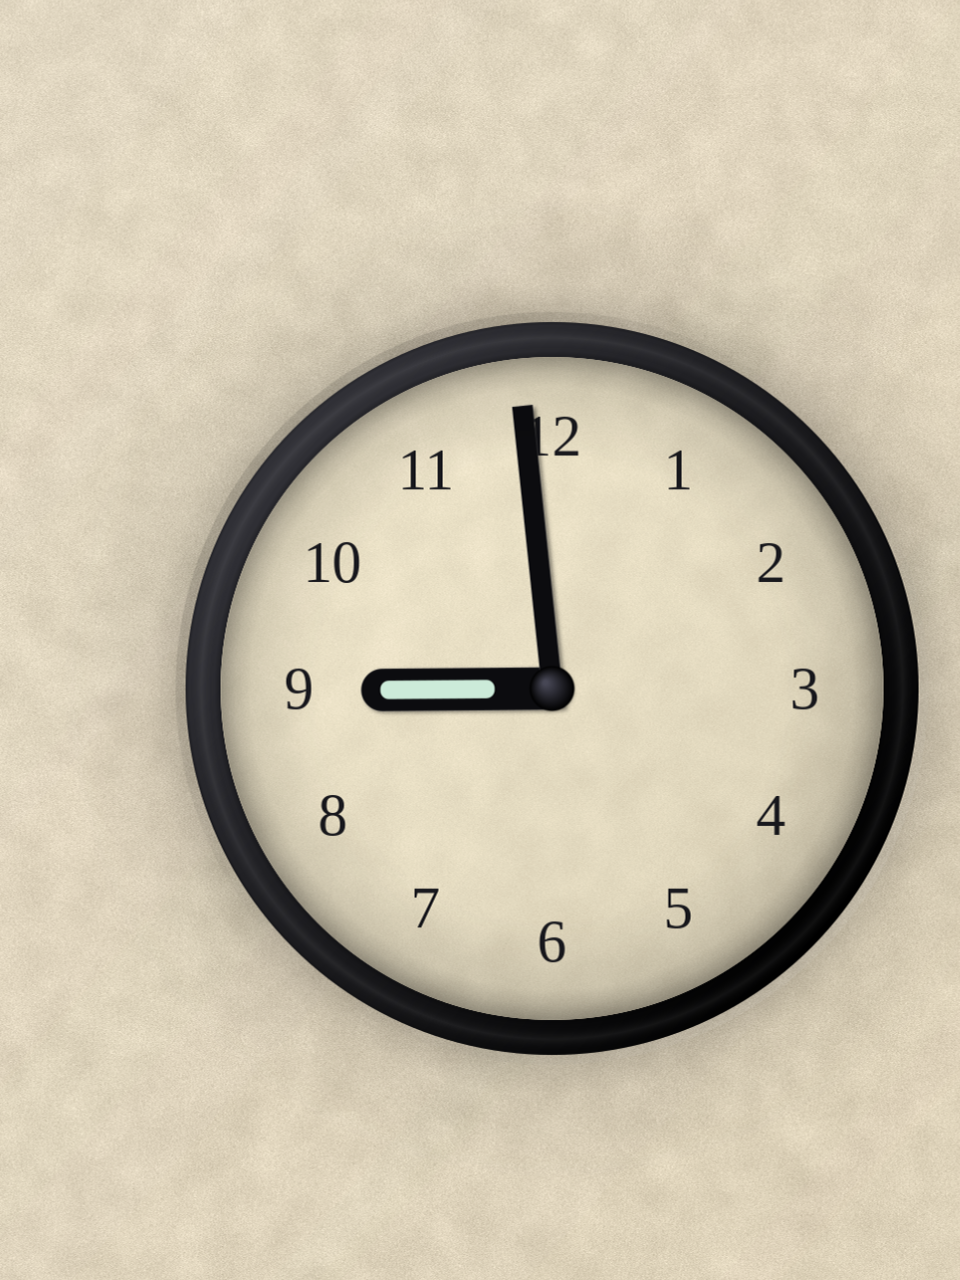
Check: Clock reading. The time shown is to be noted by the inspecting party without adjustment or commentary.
8:59
